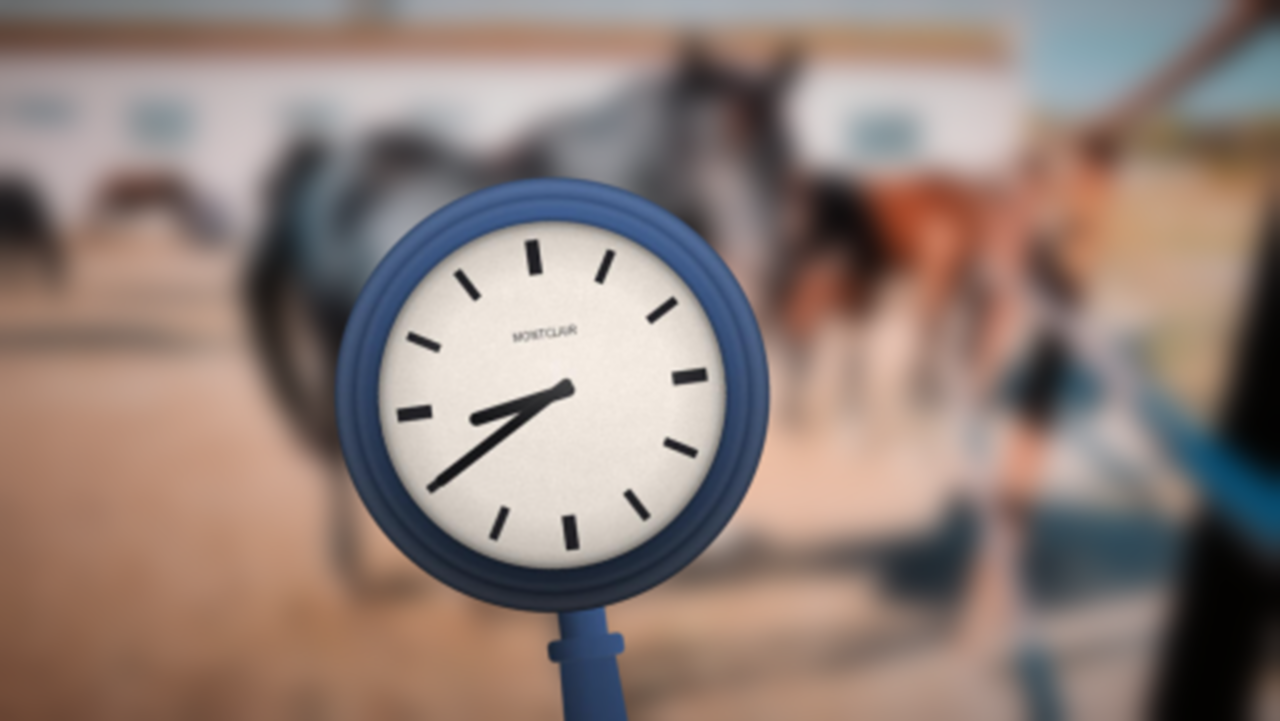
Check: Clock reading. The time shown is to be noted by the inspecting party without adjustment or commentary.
8:40
